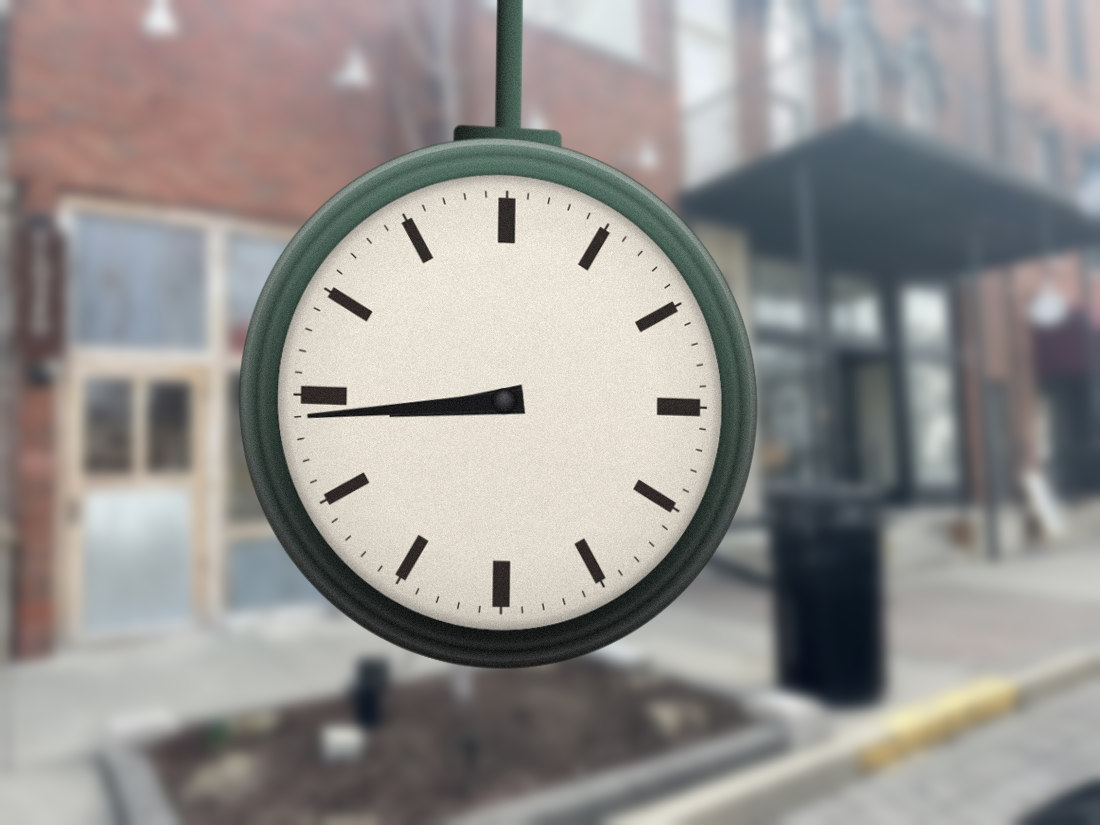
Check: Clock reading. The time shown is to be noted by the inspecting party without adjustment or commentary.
8:44
